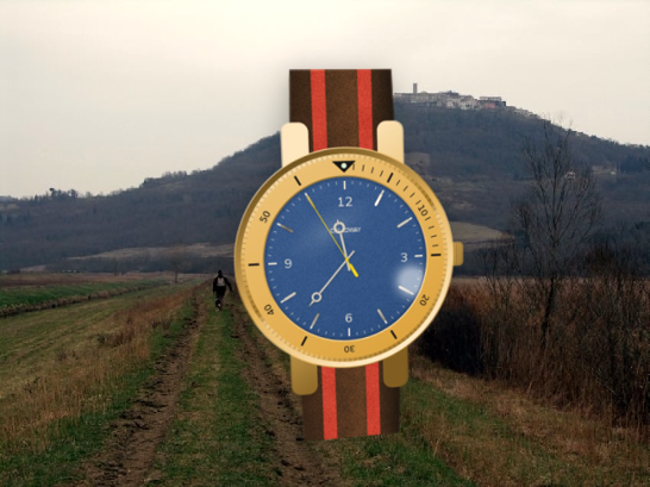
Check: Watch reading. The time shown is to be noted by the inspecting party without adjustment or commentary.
11:36:55
